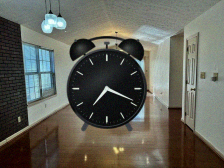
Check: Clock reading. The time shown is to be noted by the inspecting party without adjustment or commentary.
7:19
